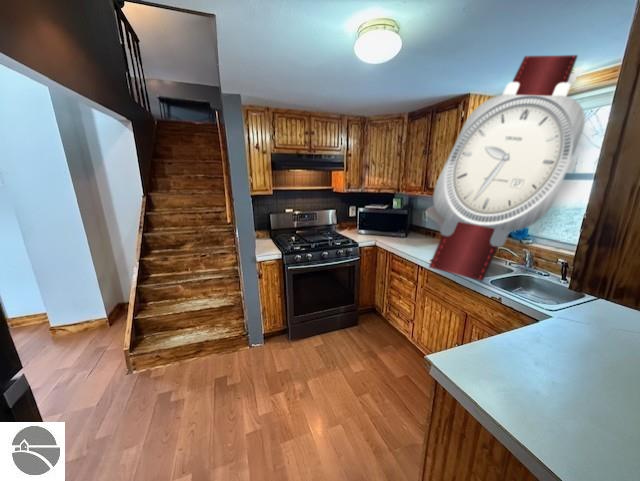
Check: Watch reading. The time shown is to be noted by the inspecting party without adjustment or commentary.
9:33
